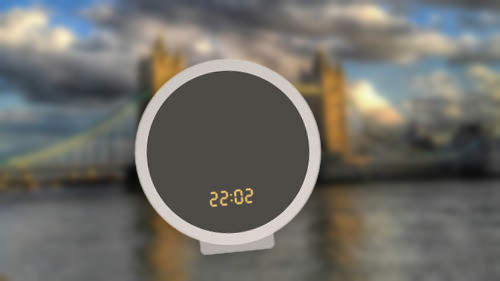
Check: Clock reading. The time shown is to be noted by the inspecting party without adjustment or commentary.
22:02
